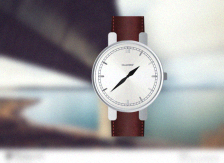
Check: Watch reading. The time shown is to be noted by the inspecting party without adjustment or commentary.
1:38
